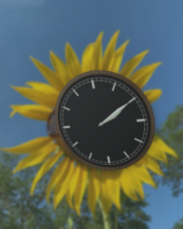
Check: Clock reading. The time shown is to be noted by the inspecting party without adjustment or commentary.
2:10
